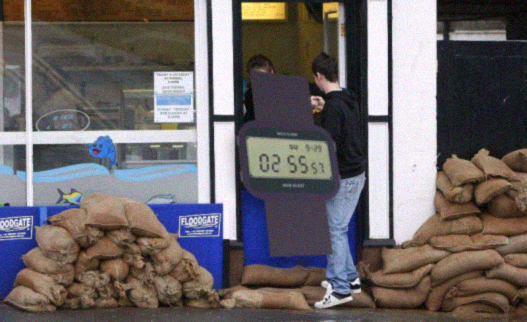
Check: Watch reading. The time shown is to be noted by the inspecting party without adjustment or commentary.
2:55:57
